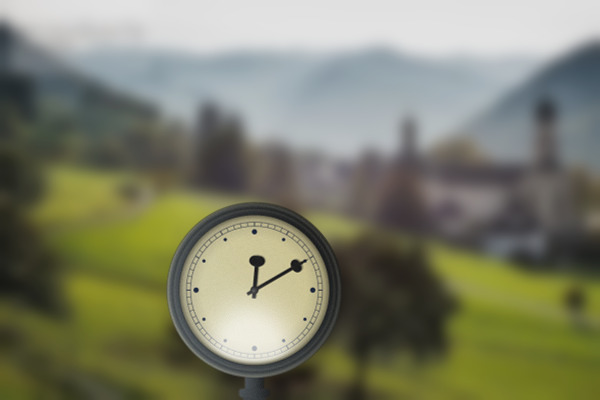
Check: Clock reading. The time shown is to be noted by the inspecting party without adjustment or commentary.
12:10
